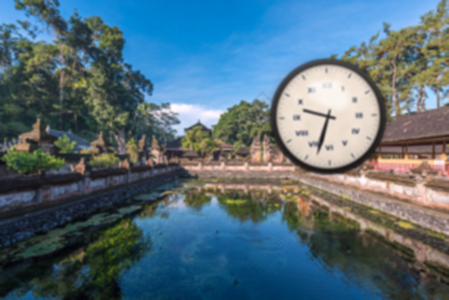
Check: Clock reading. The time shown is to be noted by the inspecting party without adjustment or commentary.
9:33
